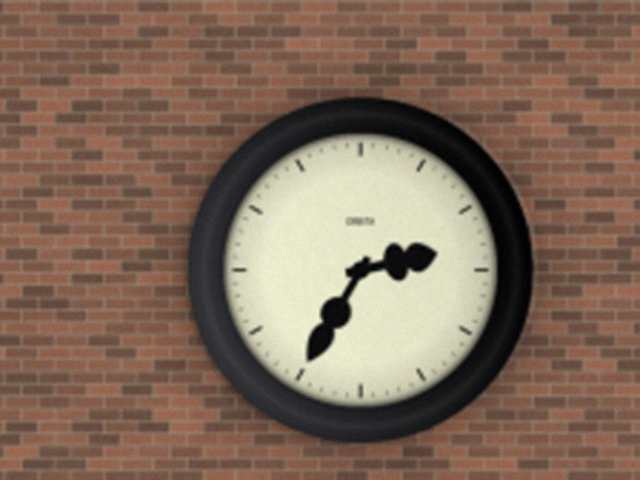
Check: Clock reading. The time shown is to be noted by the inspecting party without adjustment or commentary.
2:35
